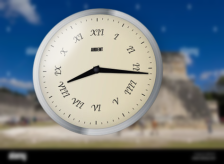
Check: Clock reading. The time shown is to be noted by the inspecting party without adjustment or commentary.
8:16
